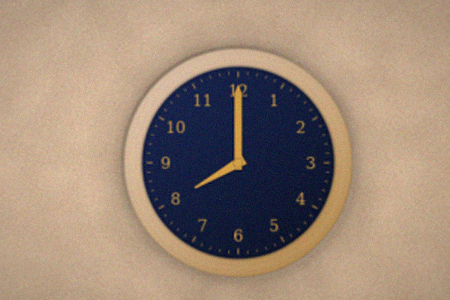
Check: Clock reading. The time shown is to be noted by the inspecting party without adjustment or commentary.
8:00
